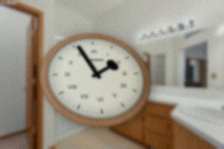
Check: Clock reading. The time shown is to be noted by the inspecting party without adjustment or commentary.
1:56
